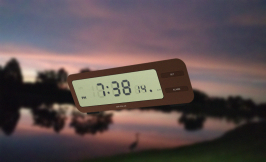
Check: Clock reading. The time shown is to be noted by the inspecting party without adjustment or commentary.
7:38:14
